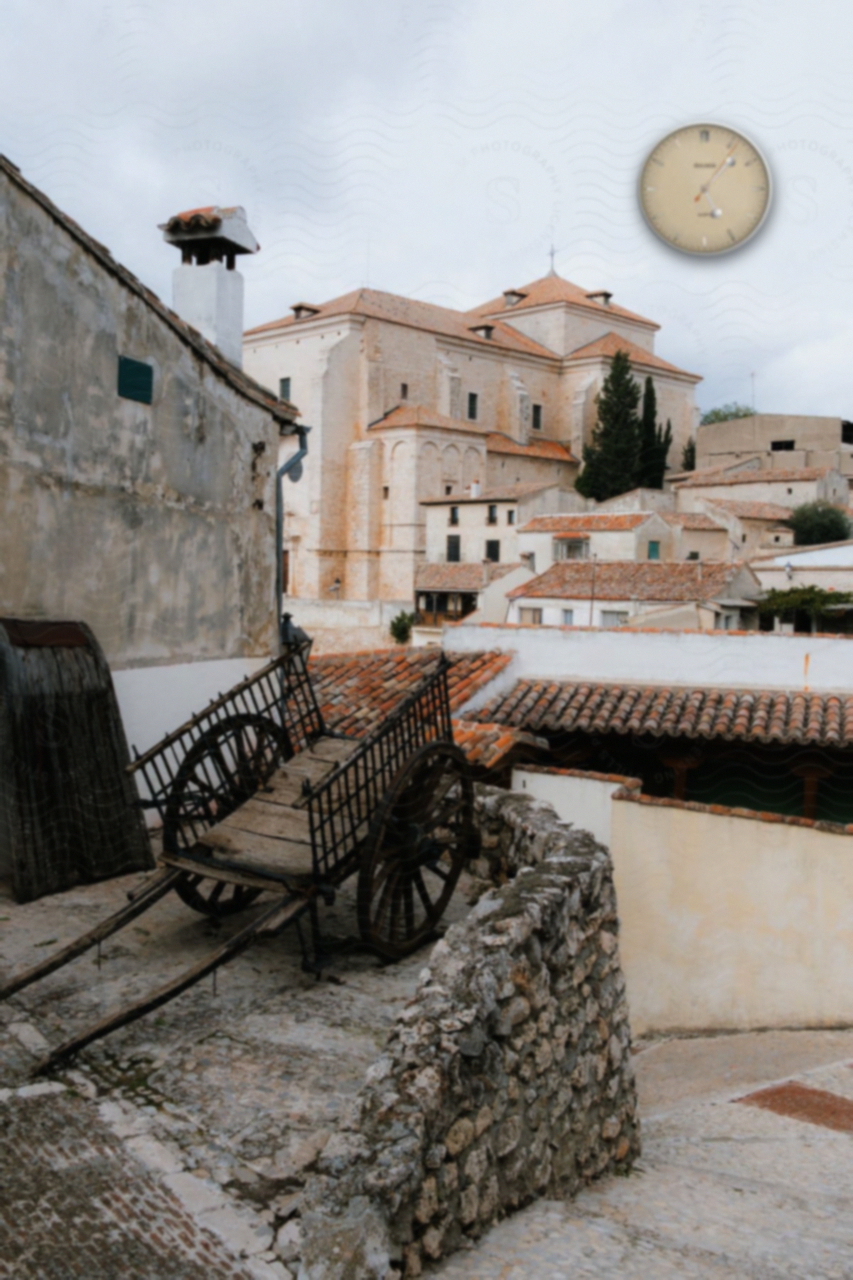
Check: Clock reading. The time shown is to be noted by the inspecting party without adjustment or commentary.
5:07:06
